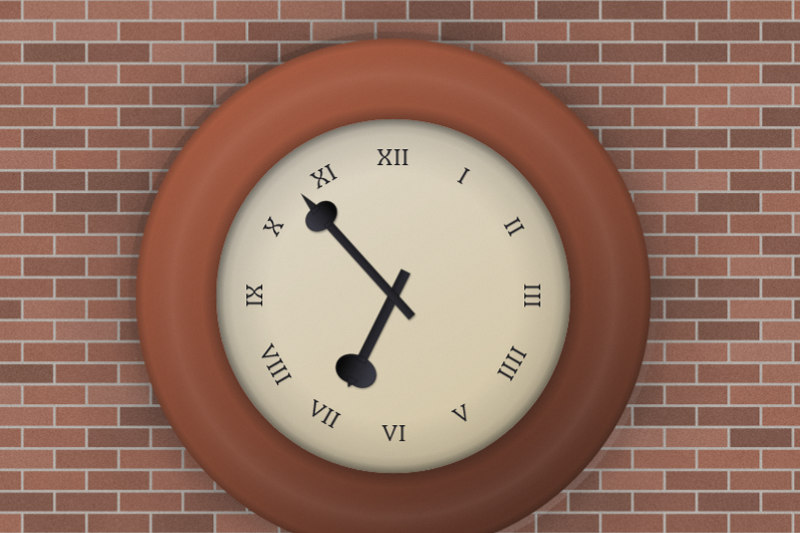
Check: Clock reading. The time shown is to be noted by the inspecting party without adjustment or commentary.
6:53
